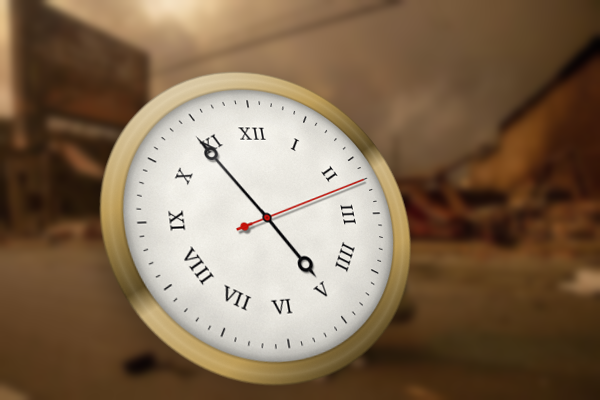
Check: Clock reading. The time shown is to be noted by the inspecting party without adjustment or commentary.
4:54:12
